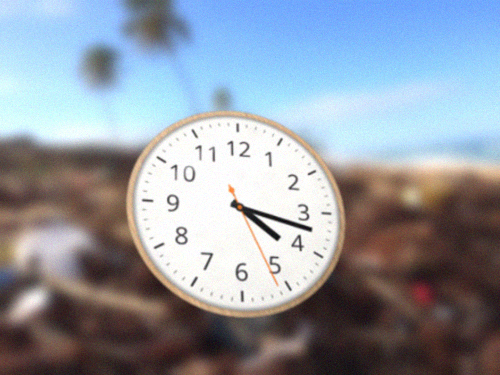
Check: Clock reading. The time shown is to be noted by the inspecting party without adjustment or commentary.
4:17:26
